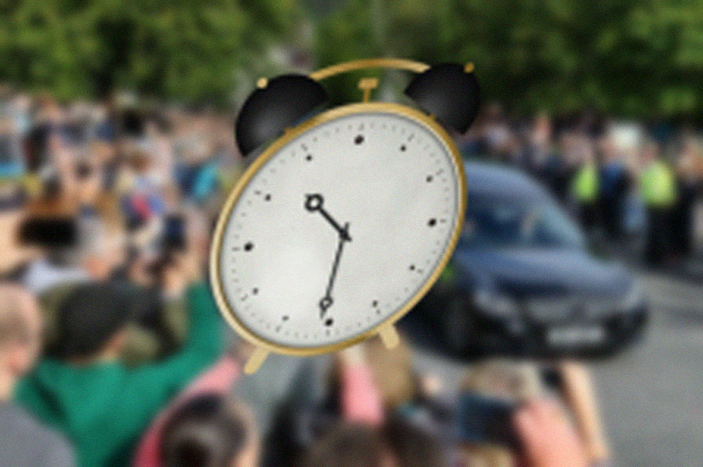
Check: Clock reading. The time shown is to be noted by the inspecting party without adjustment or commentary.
10:31
